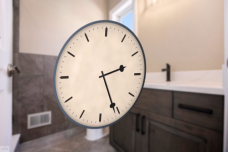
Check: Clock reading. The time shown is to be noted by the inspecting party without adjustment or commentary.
2:26
